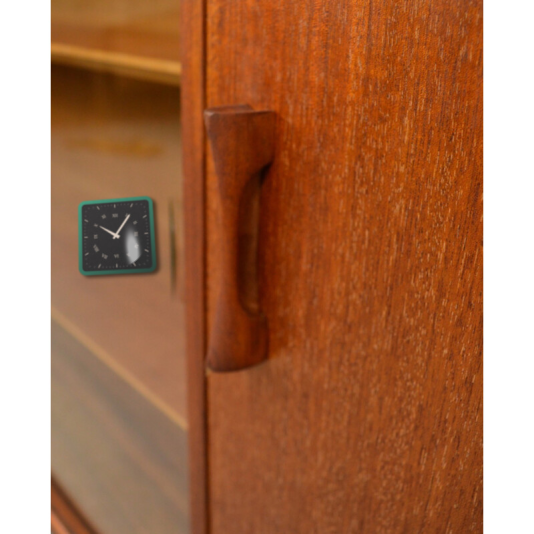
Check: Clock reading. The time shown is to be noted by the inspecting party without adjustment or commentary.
10:06
